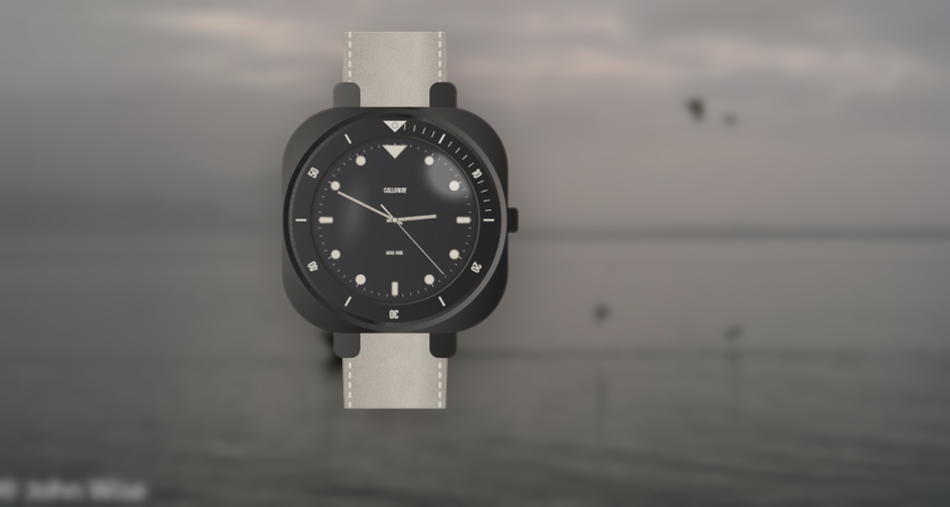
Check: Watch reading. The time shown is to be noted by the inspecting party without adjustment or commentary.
2:49:23
